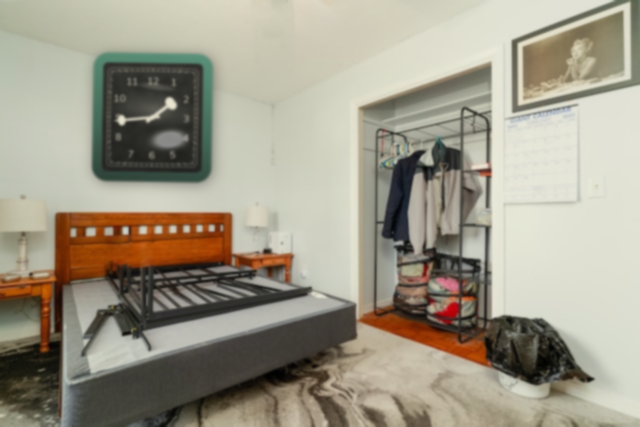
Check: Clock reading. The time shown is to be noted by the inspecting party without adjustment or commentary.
1:44
